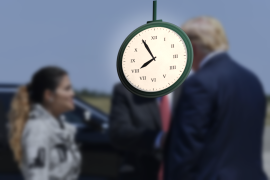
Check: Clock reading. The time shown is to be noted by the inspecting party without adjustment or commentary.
7:55
